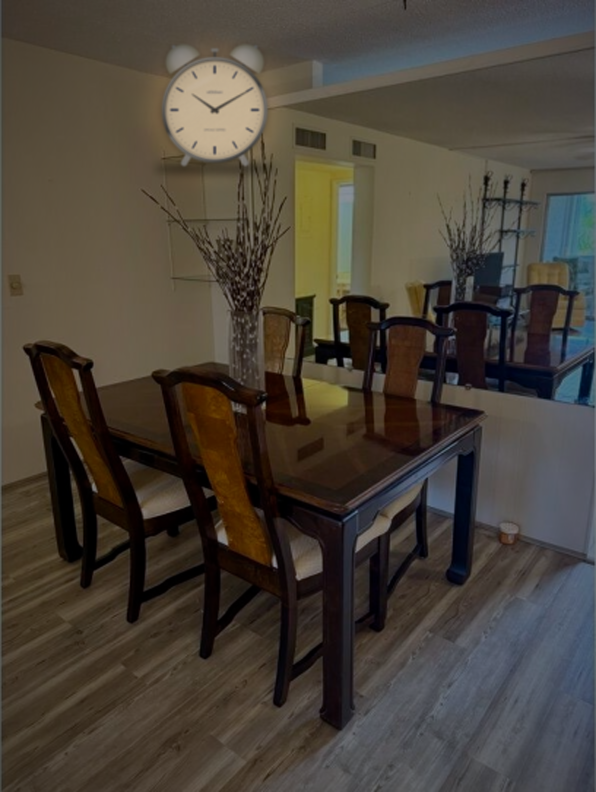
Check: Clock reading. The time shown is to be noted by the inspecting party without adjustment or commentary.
10:10
